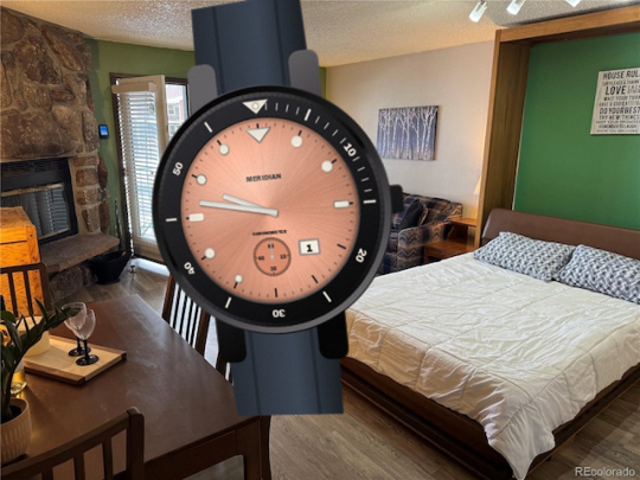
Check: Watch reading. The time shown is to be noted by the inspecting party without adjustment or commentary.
9:47
